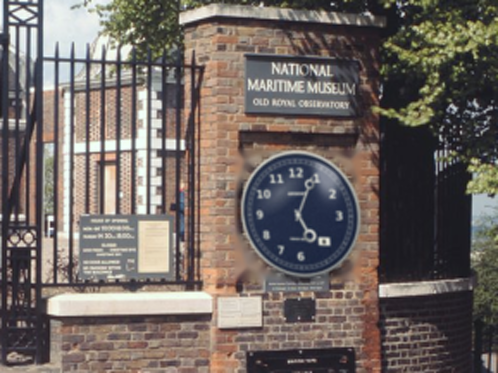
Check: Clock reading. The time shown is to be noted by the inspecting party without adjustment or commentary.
5:04
